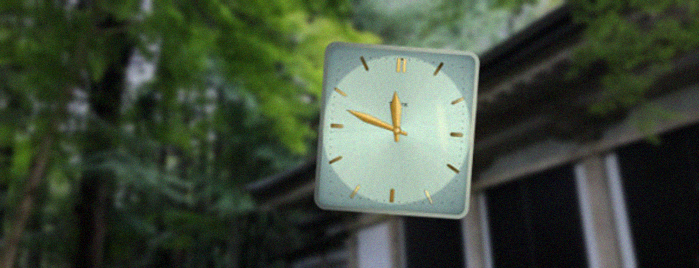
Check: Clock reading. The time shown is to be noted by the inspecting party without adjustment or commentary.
11:48
